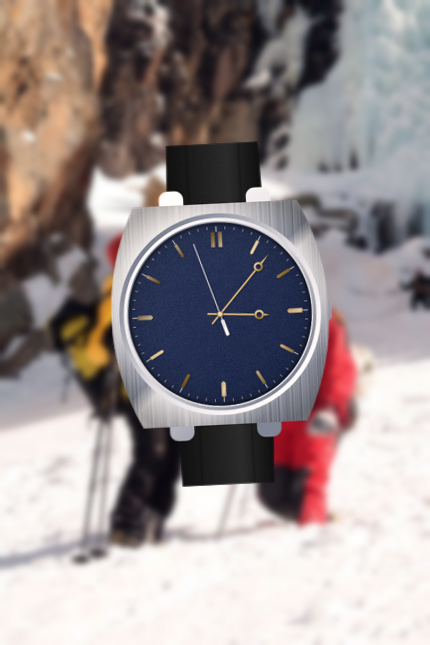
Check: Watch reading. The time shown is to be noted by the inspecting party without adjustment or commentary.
3:06:57
